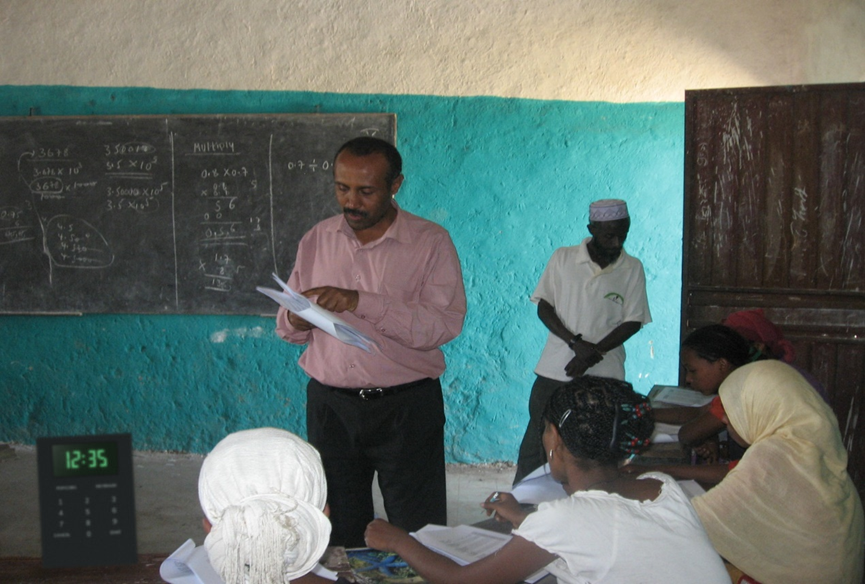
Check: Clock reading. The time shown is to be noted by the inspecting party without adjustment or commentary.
12:35
